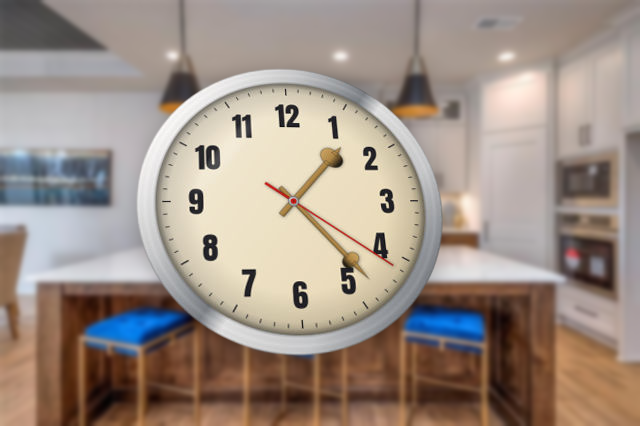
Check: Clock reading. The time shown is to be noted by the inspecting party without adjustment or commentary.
1:23:21
